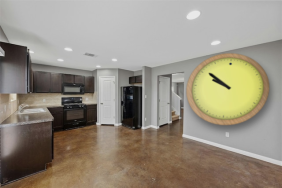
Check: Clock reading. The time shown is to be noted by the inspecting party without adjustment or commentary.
9:51
